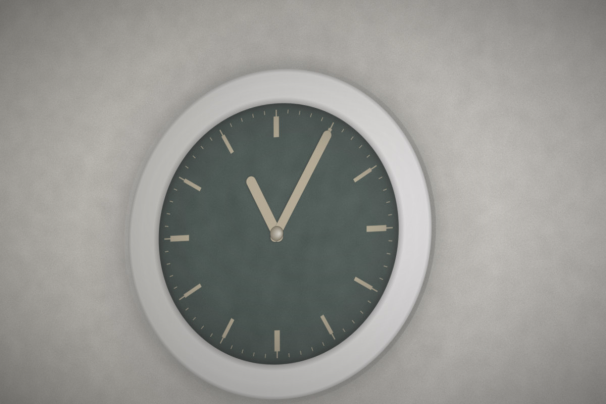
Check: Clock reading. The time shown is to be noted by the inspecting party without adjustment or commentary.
11:05
